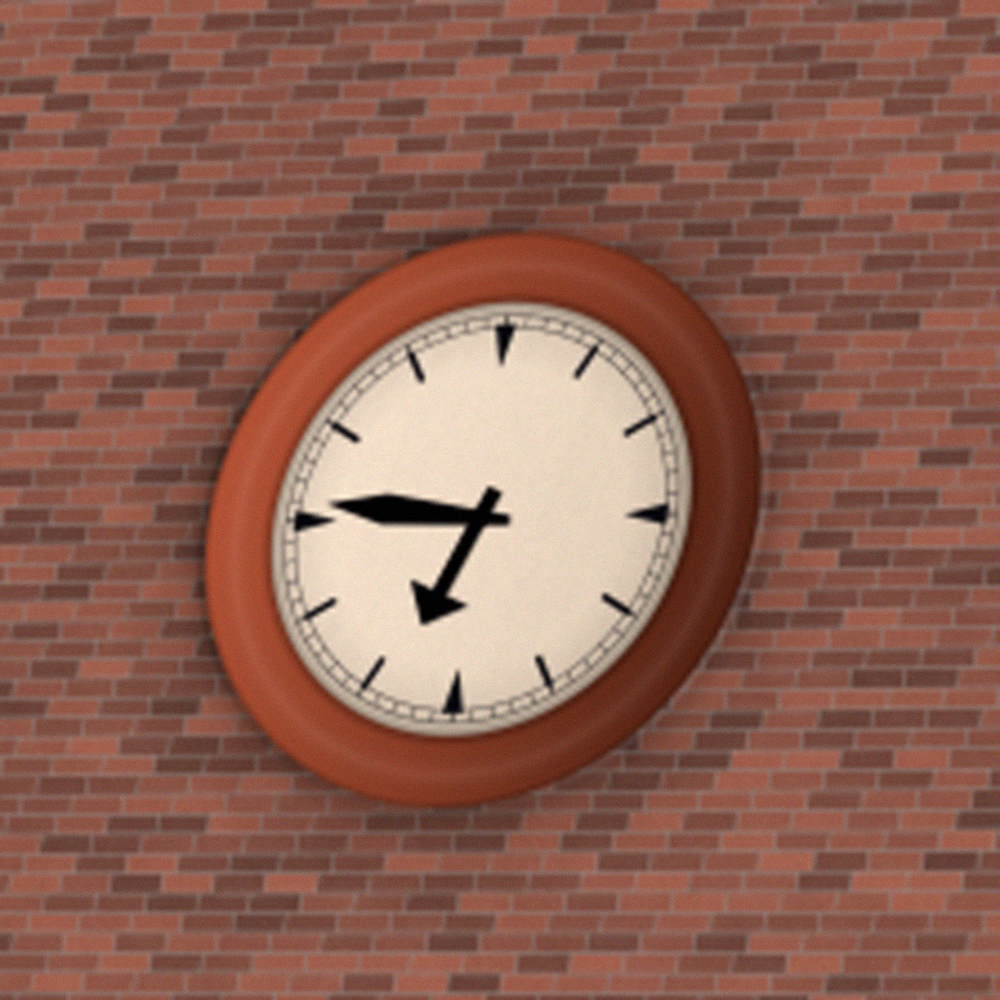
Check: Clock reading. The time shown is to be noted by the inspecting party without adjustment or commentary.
6:46
